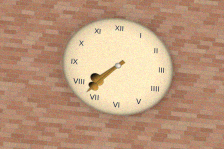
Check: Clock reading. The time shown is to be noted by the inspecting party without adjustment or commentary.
7:37
